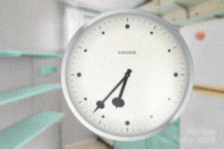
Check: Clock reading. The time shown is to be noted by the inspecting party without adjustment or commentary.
6:37
